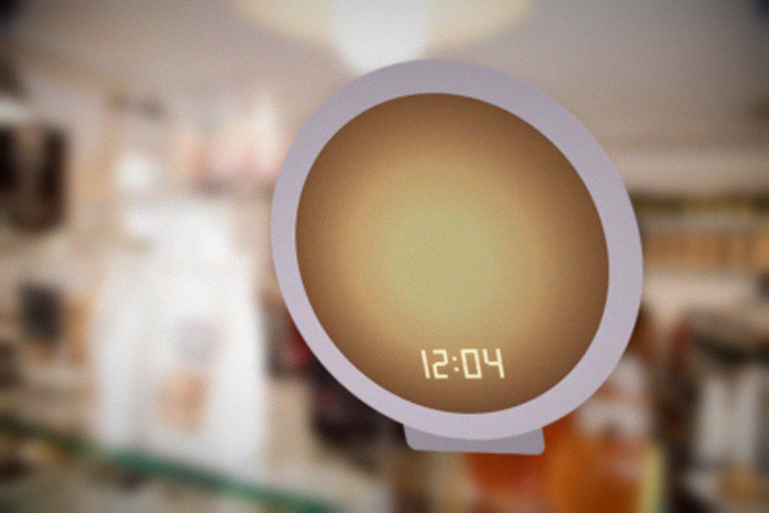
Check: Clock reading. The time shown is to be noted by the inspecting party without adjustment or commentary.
12:04
